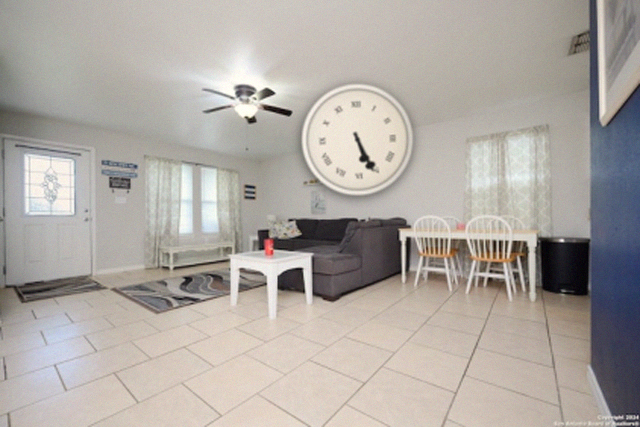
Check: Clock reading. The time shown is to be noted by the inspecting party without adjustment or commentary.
5:26
